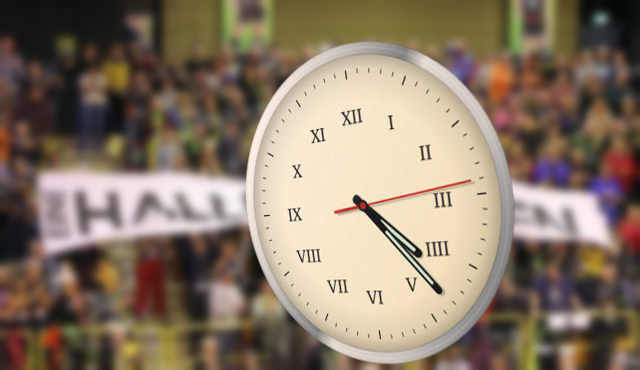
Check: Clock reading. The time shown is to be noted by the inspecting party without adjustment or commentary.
4:23:14
